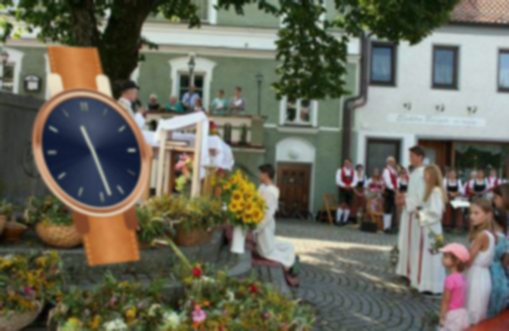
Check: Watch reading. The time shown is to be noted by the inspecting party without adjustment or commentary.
11:28
